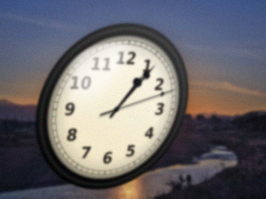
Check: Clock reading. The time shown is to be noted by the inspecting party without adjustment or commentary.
1:06:12
